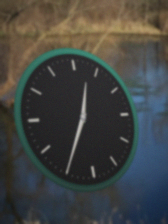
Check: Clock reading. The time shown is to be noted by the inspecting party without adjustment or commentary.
12:35
